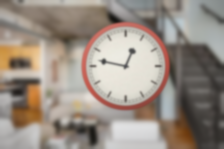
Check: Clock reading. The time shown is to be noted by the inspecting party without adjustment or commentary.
12:47
